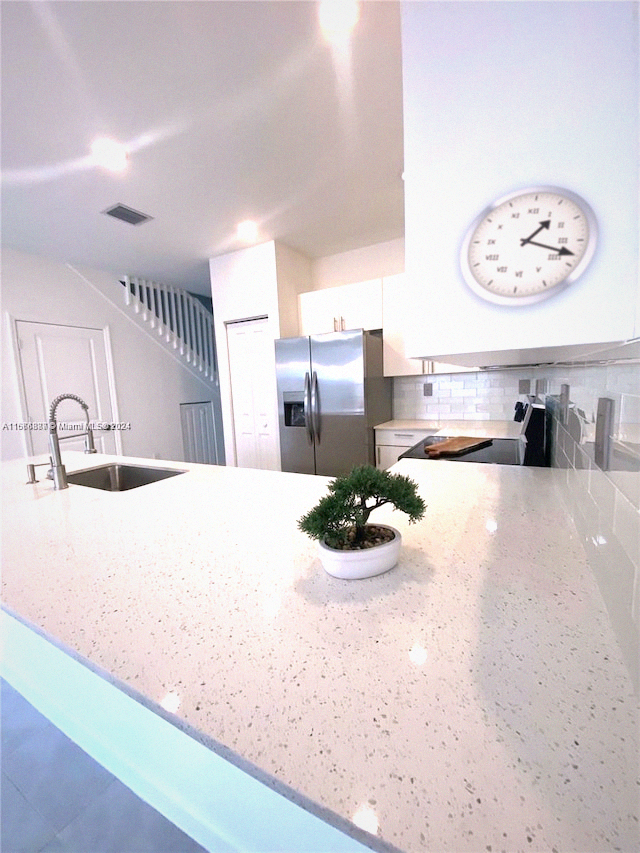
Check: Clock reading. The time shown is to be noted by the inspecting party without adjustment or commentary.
1:18
